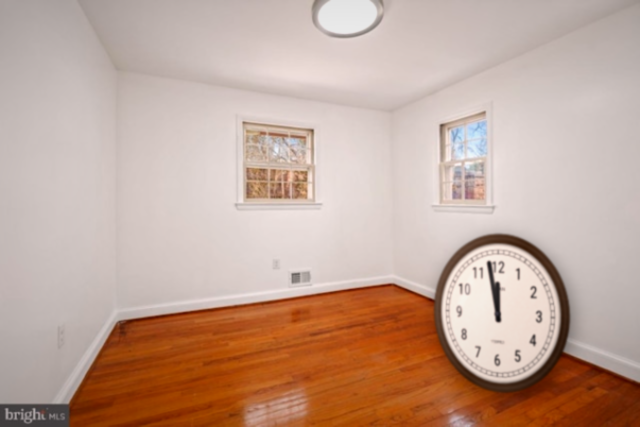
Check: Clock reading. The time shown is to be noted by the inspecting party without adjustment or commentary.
11:58
